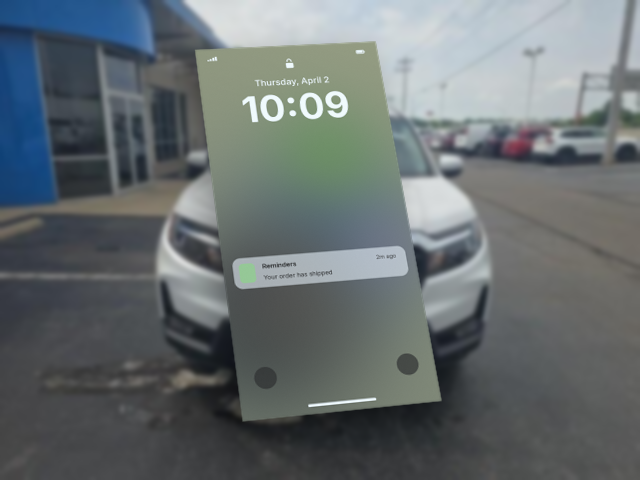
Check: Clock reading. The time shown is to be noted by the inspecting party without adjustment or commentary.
10:09
